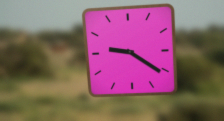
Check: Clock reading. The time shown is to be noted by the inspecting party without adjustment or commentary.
9:21
